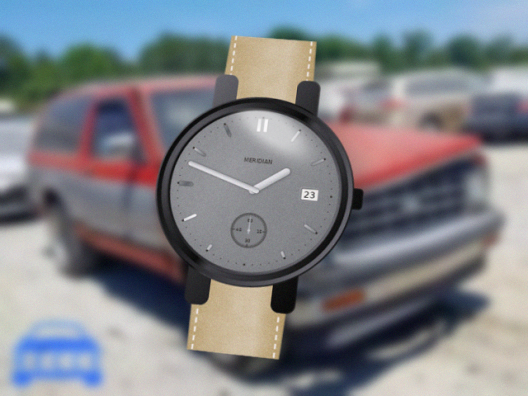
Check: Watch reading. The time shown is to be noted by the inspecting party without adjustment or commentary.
1:48
